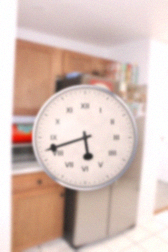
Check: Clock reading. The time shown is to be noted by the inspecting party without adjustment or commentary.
5:42
